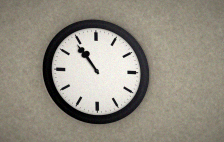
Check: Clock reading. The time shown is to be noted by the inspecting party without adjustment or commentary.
10:54
